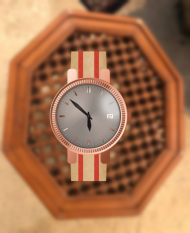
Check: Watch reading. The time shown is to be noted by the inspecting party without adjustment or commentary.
5:52
